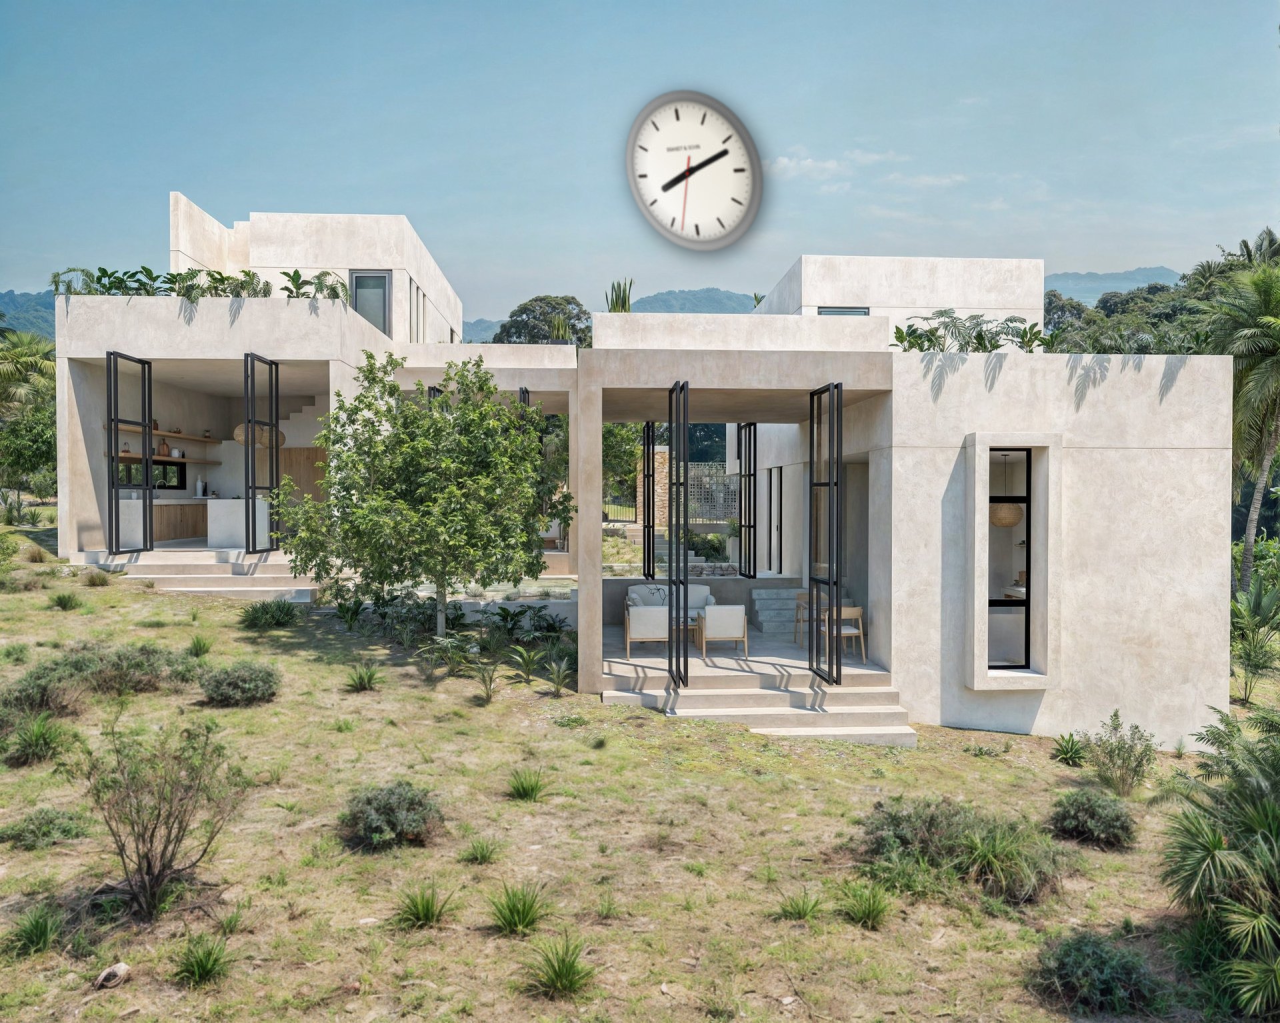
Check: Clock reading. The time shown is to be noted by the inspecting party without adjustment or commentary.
8:11:33
